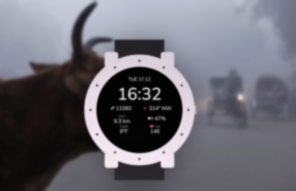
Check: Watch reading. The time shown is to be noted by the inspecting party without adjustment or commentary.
16:32
